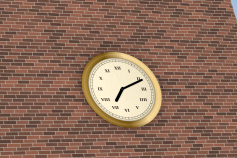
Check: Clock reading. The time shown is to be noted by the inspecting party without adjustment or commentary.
7:11
